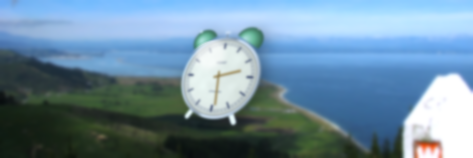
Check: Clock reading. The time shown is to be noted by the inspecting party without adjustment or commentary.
2:29
